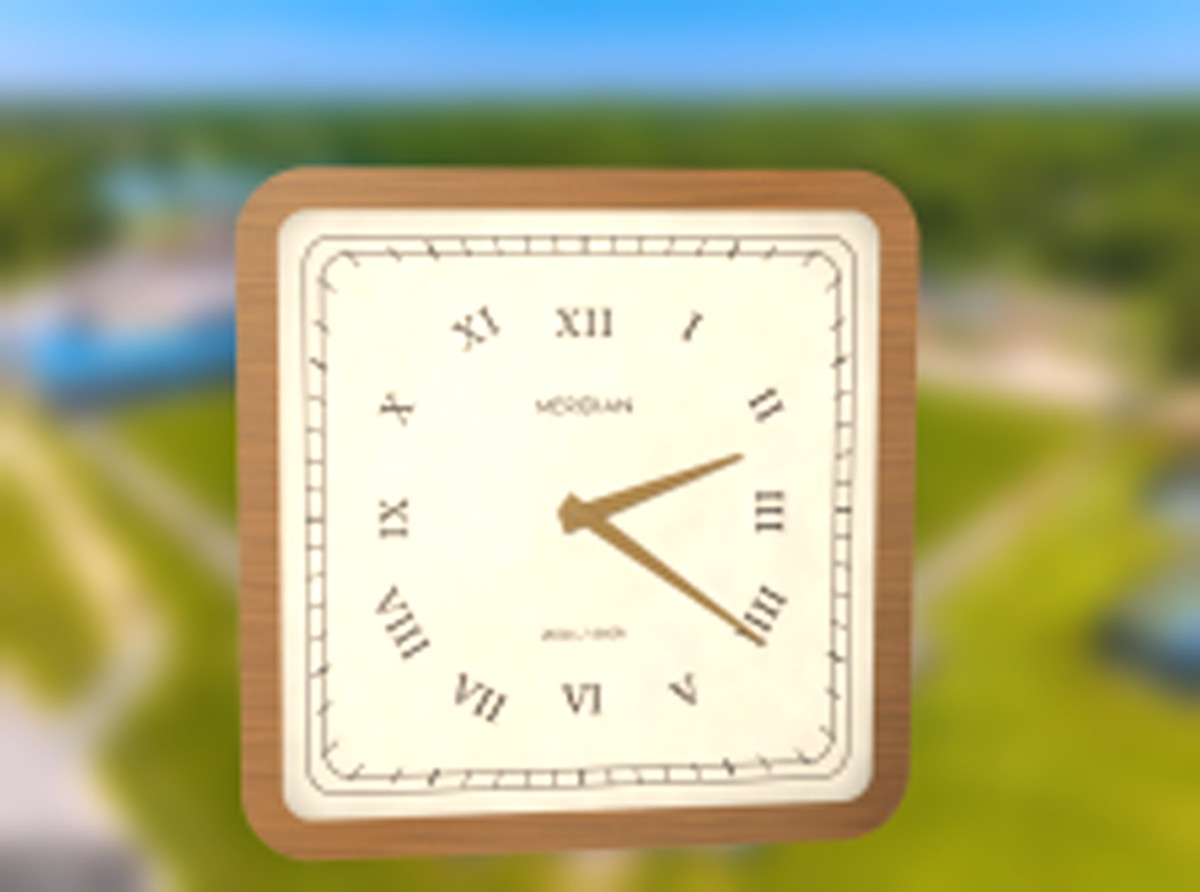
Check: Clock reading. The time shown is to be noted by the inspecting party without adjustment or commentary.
2:21
